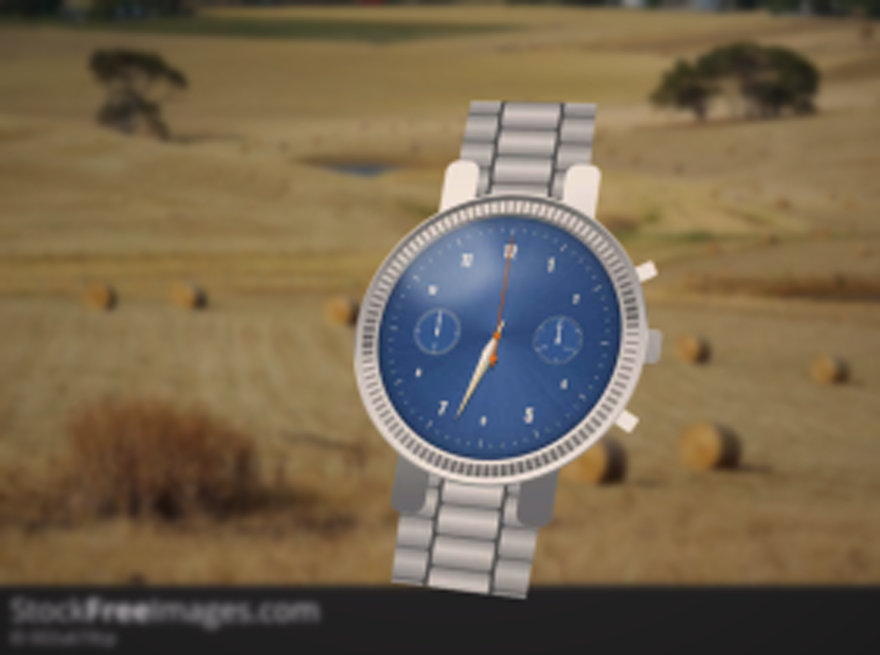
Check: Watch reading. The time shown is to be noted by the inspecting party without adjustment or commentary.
6:33
